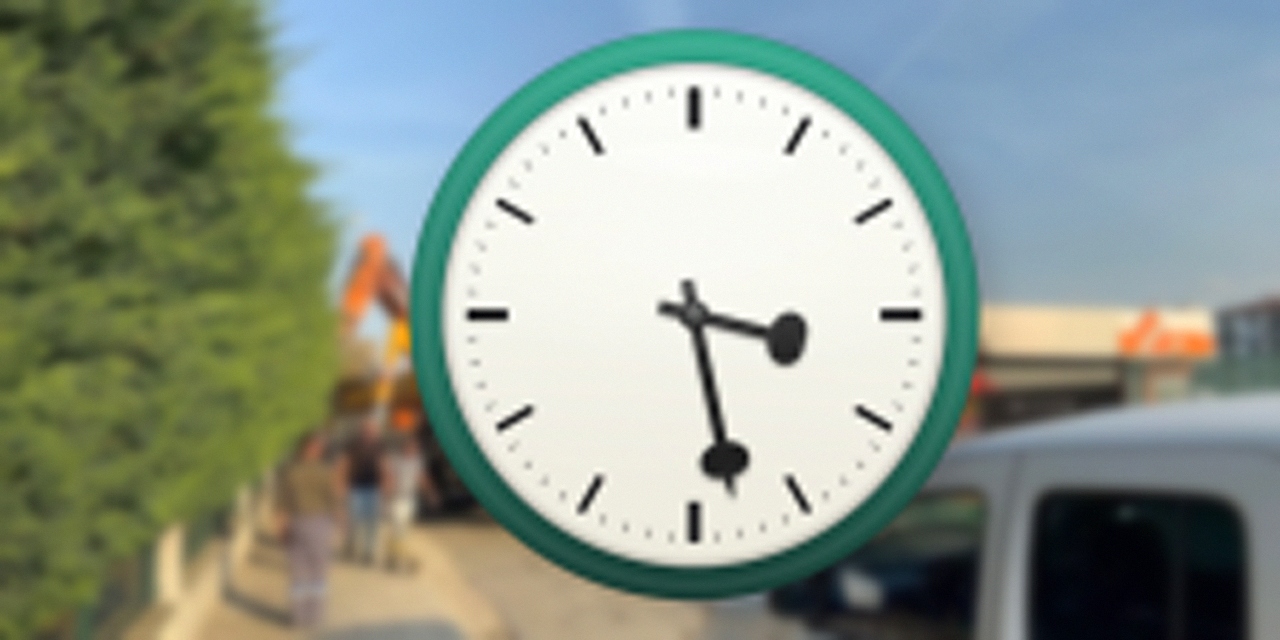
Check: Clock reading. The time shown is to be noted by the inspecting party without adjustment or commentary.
3:28
